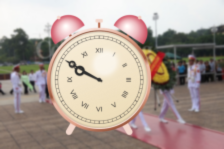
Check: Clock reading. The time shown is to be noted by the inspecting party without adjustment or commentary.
9:50
